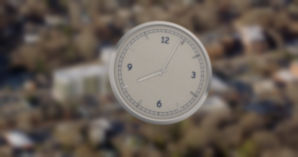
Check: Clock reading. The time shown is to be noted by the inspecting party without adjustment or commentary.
8:04
